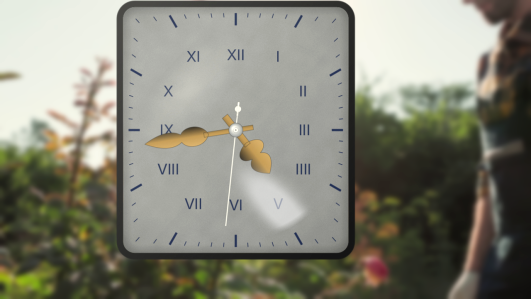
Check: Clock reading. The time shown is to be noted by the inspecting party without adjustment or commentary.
4:43:31
